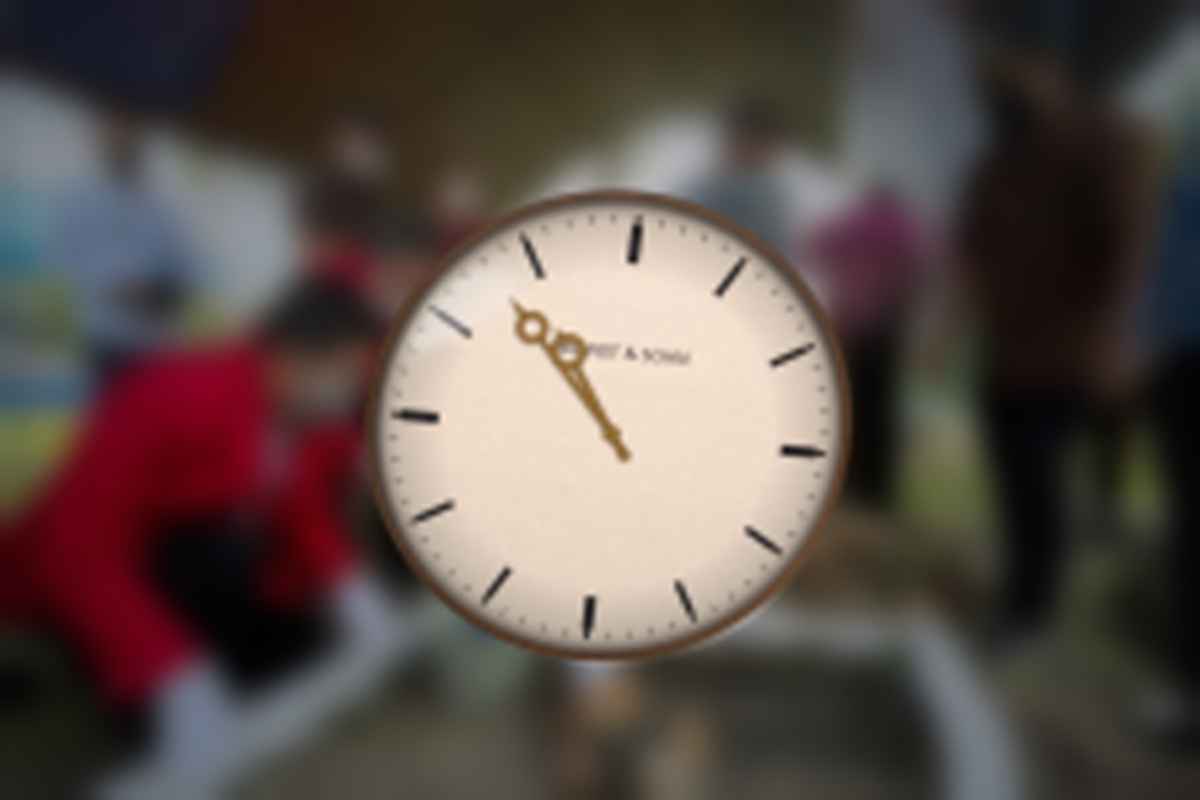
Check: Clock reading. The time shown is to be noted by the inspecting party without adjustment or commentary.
10:53
